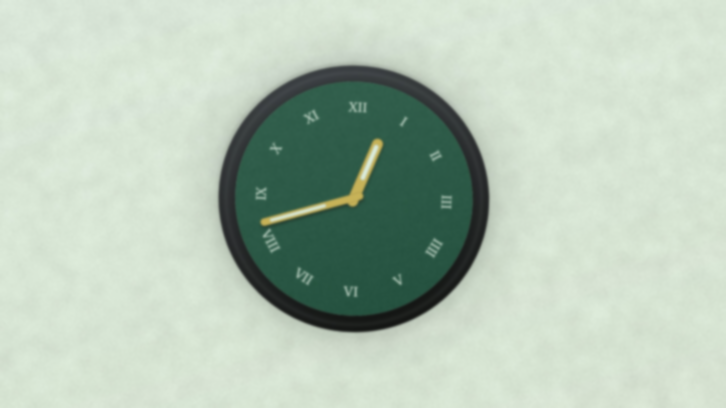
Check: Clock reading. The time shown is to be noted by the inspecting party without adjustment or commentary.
12:42
